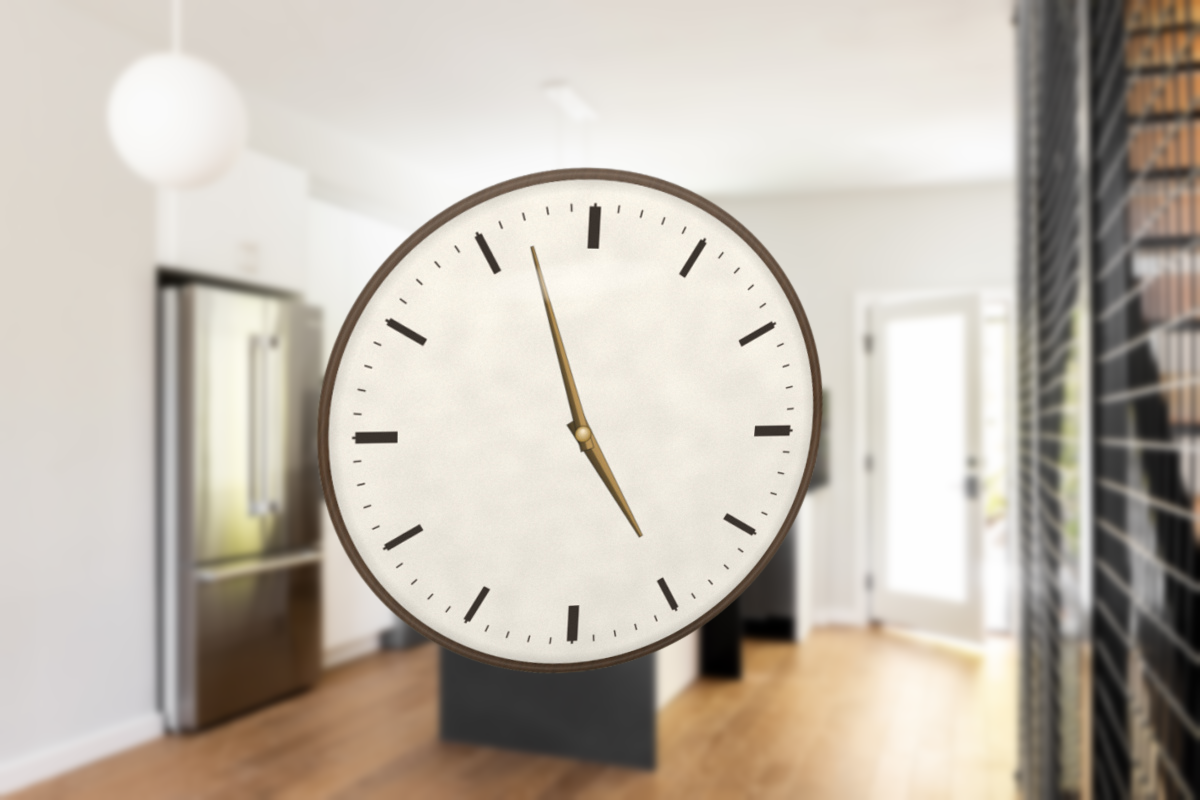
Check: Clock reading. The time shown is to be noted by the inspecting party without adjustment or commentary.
4:57
